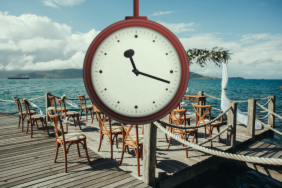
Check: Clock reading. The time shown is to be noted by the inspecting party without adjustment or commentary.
11:18
